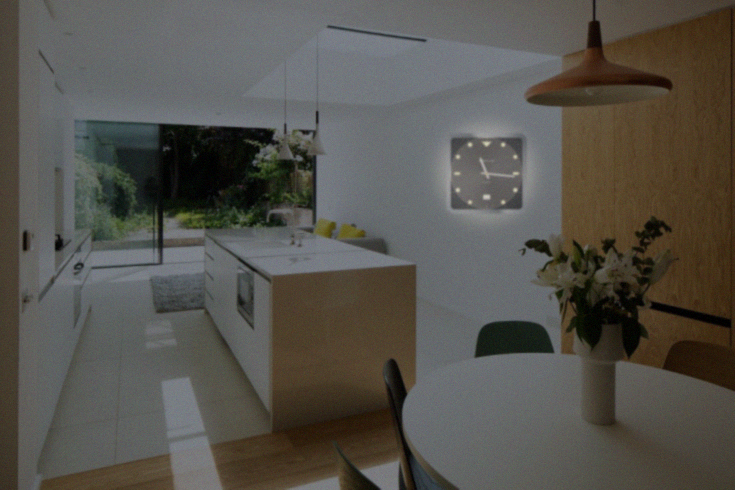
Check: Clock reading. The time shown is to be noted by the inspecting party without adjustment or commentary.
11:16
